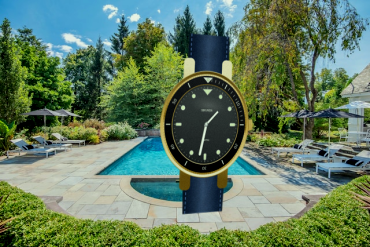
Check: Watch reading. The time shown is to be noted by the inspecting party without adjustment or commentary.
1:32
